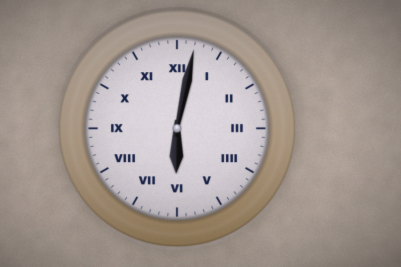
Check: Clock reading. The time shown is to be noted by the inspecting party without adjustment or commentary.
6:02
